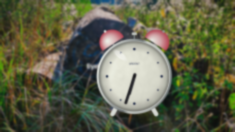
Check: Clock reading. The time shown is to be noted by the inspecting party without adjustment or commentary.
6:33
